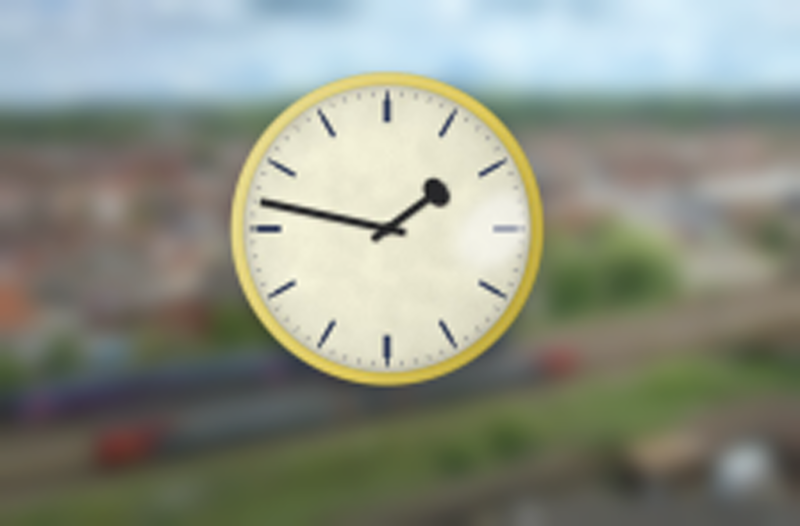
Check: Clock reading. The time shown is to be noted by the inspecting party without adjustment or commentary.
1:47
